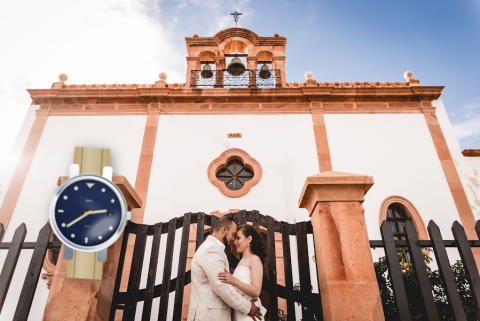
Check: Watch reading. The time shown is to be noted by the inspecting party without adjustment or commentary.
2:39
